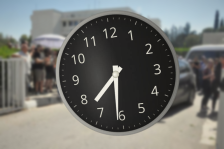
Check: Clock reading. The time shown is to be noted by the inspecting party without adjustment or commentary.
7:31
